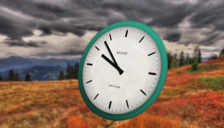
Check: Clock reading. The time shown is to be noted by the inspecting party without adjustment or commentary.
9:53
